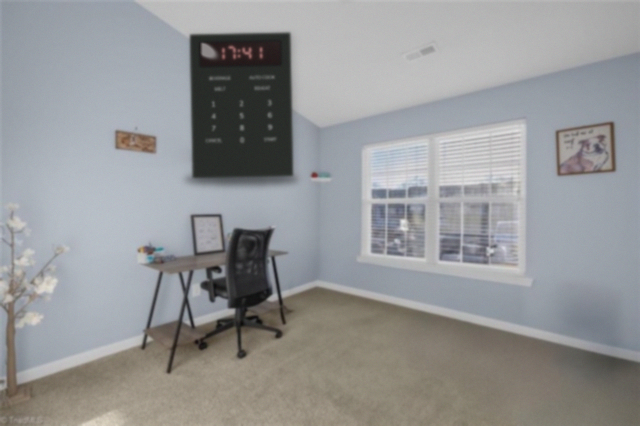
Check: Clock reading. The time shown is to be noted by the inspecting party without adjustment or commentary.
17:41
